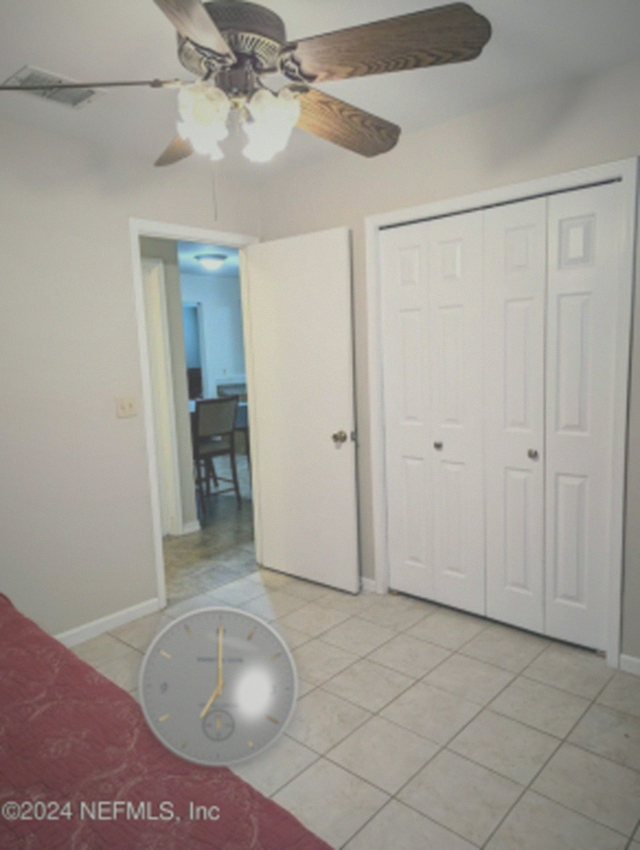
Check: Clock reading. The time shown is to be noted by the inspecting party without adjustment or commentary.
7:00
